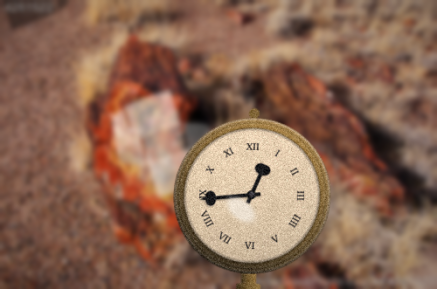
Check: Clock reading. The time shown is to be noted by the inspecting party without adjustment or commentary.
12:44
